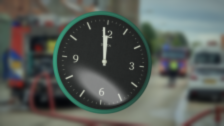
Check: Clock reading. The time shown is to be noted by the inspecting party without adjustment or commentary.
11:59
